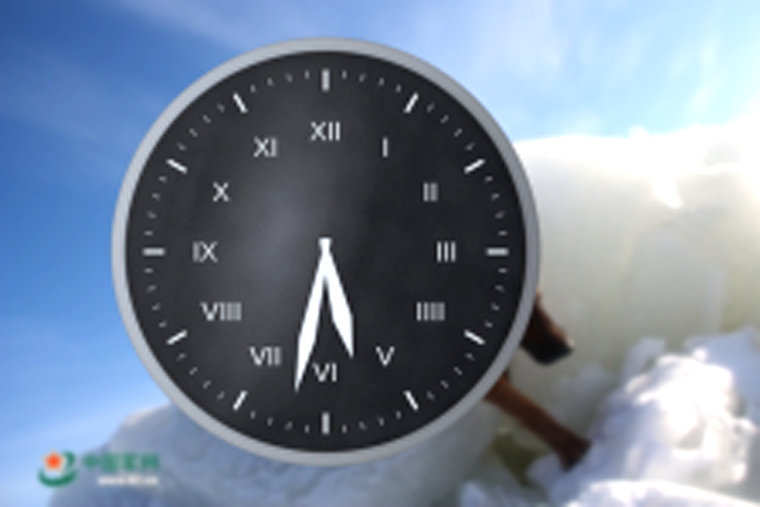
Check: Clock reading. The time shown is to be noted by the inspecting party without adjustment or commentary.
5:32
